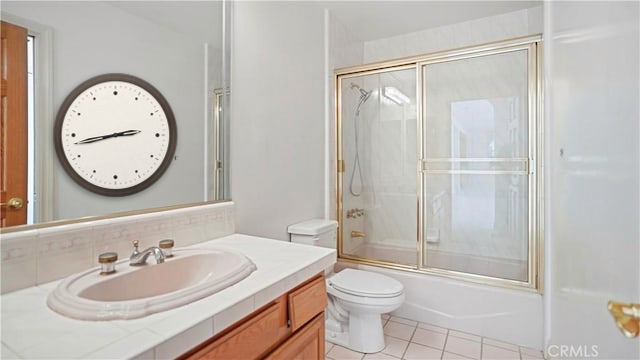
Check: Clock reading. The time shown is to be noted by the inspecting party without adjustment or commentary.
2:43
